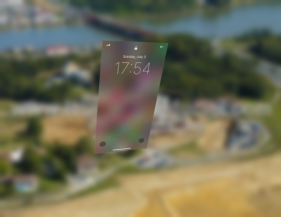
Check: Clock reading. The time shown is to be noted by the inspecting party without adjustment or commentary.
17:54
